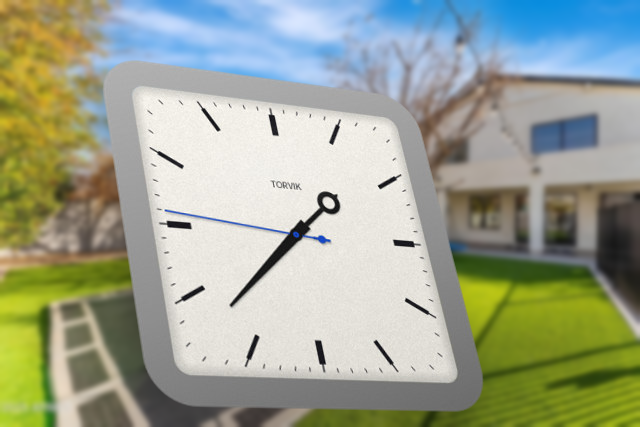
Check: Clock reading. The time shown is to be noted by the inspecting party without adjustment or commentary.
1:37:46
